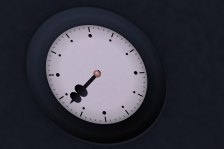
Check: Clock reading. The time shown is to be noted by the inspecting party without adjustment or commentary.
7:38
